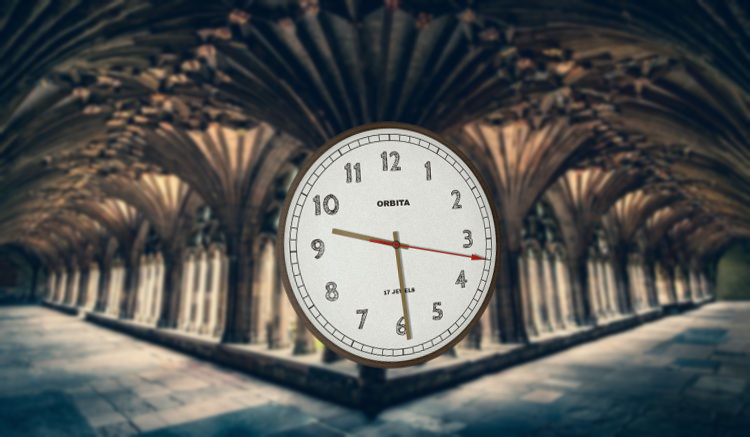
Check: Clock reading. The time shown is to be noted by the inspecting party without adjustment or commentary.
9:29:17
